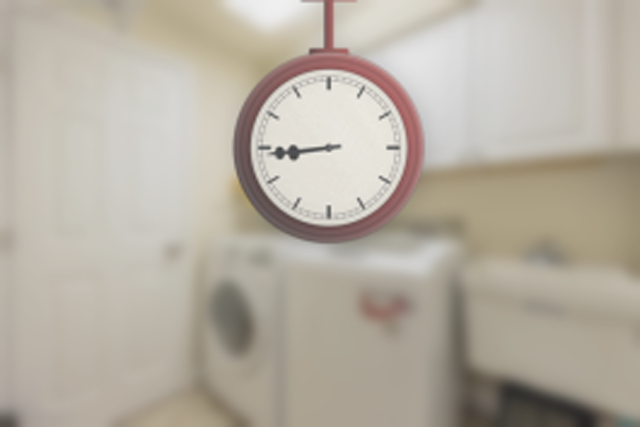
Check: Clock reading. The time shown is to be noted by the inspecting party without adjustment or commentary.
8:44
